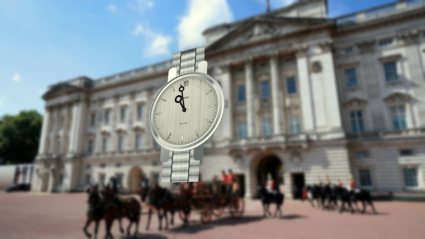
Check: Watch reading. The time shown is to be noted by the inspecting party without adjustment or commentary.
10:58
